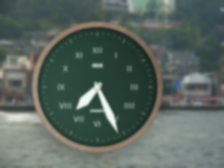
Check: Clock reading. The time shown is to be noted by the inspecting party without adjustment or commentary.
7:26
